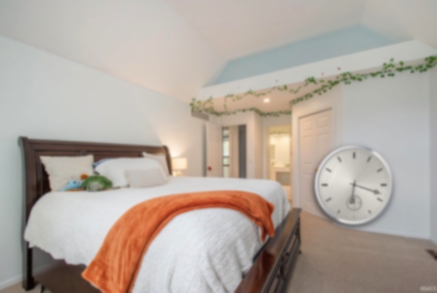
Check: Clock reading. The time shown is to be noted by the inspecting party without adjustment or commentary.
6:18
